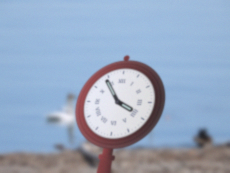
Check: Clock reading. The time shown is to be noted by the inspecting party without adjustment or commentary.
3:54
